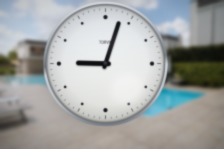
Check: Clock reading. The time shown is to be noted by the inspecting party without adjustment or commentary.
9:03
